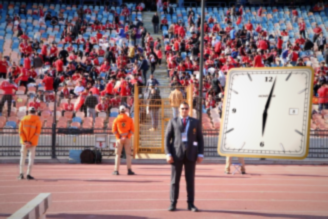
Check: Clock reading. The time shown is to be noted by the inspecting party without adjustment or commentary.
6:02
